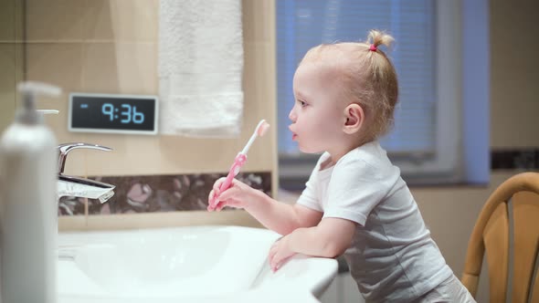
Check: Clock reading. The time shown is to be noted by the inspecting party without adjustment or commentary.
9:36
